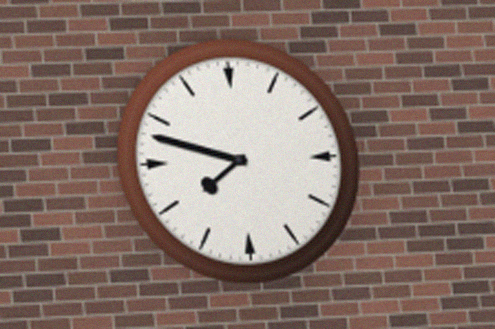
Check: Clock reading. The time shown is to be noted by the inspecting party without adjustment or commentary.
7:48
